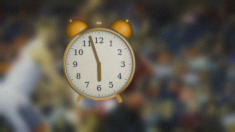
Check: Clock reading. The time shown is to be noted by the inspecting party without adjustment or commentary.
5:57
